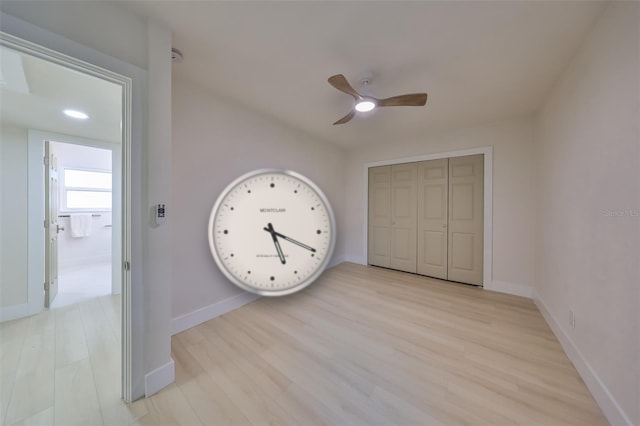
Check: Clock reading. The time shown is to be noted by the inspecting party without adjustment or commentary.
5:19
